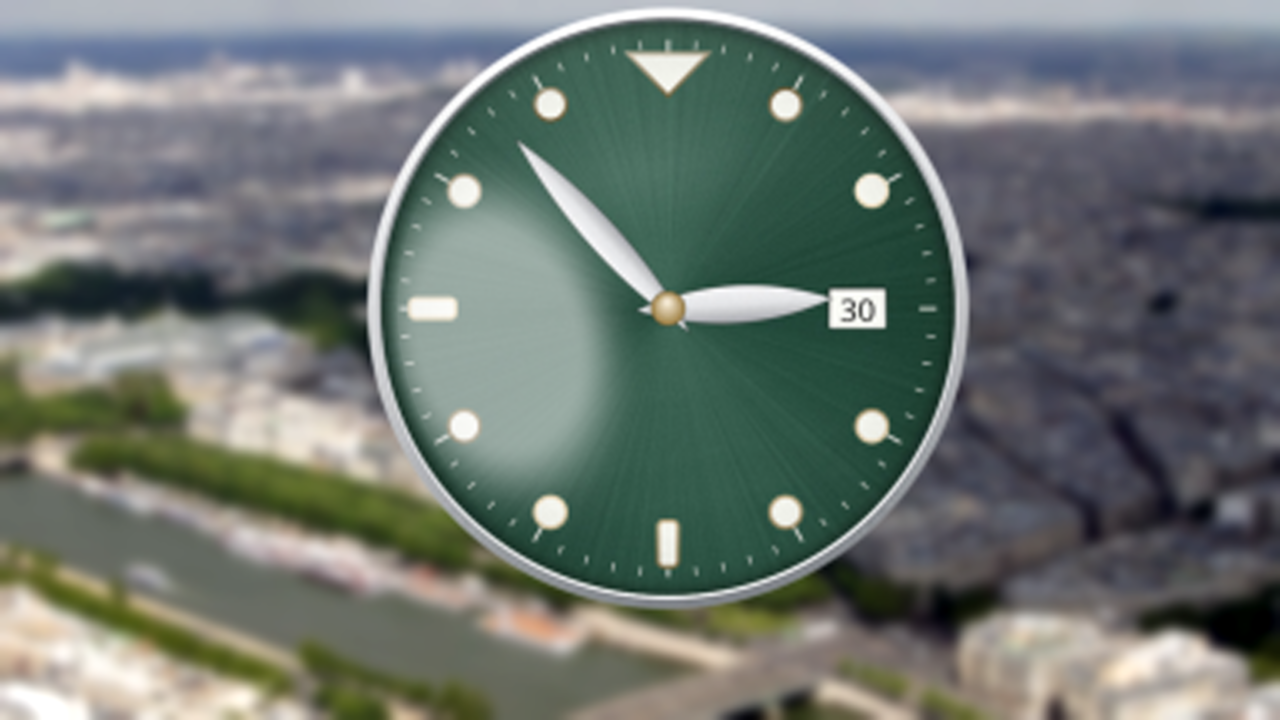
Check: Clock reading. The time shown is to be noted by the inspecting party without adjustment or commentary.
2:53
